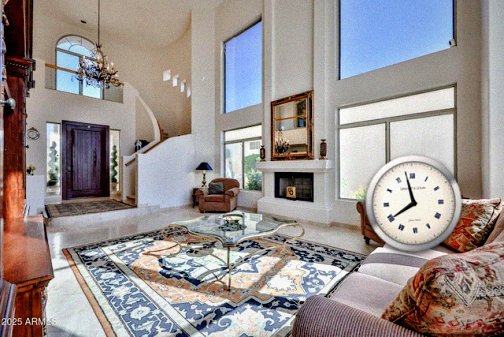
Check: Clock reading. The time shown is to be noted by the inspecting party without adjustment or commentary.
7:58
